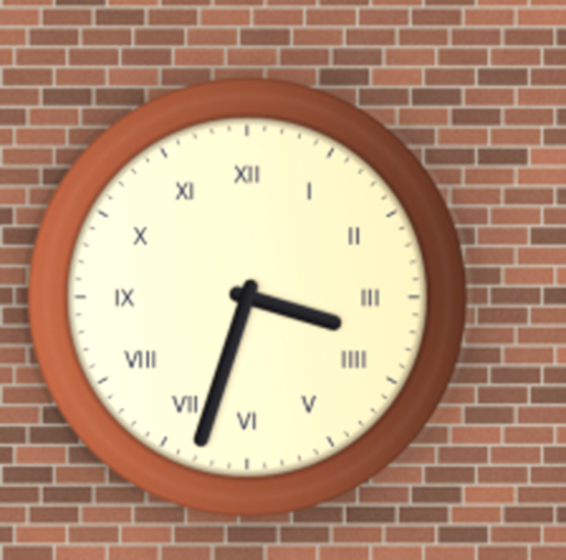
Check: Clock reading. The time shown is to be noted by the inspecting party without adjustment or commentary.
3:33
